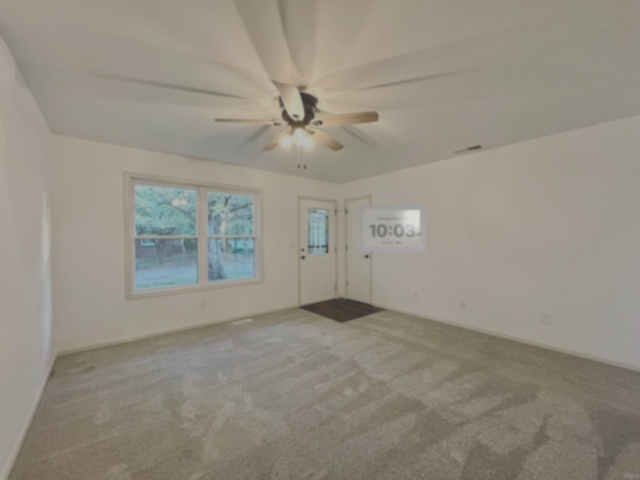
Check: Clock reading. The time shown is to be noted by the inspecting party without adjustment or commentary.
10:03
